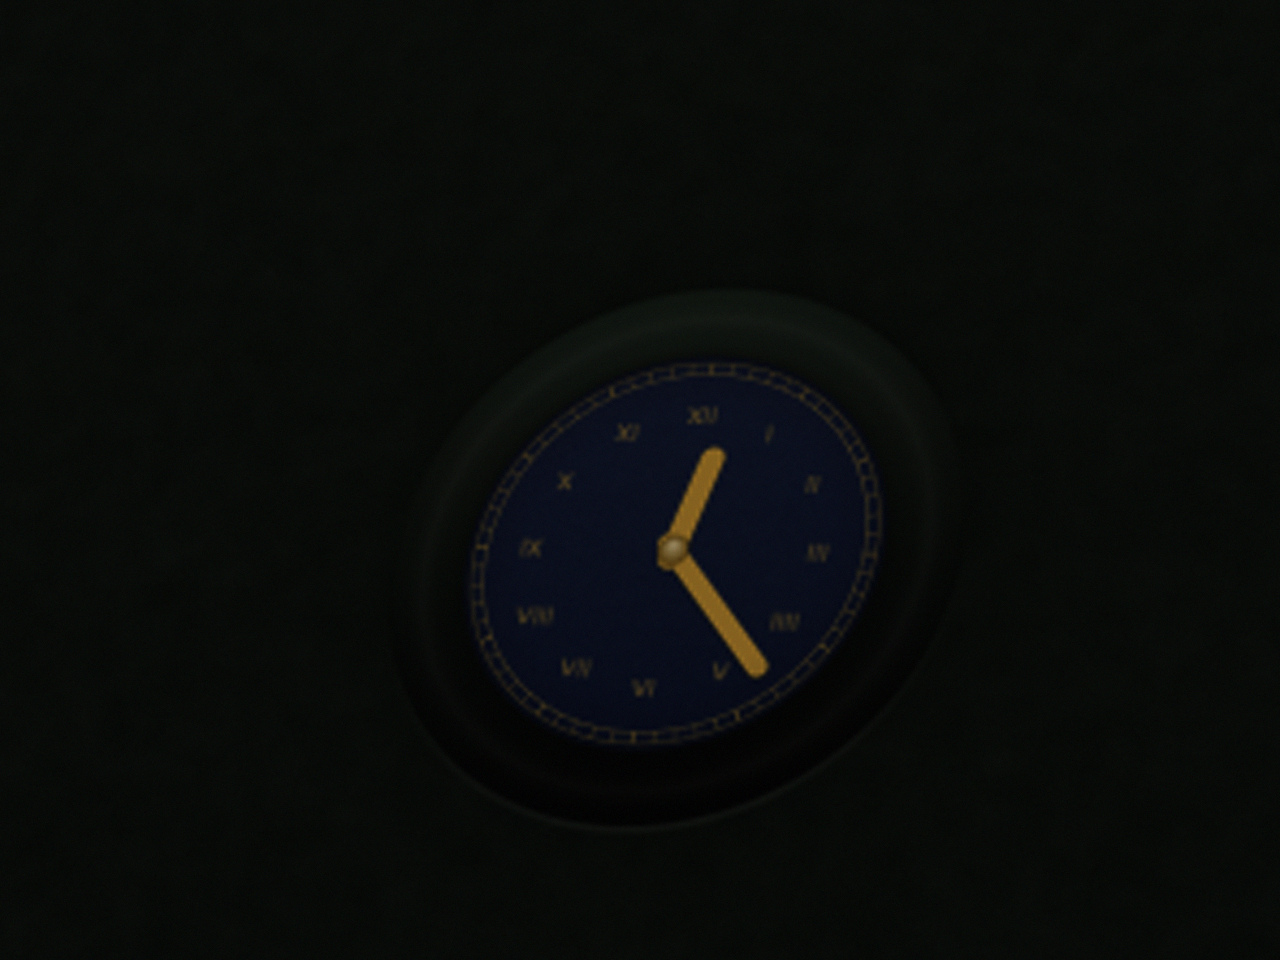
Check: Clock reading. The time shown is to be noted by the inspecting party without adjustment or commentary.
12:23
